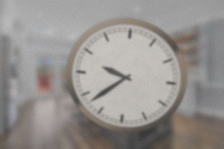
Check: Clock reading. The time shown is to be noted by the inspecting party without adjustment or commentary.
9:38
